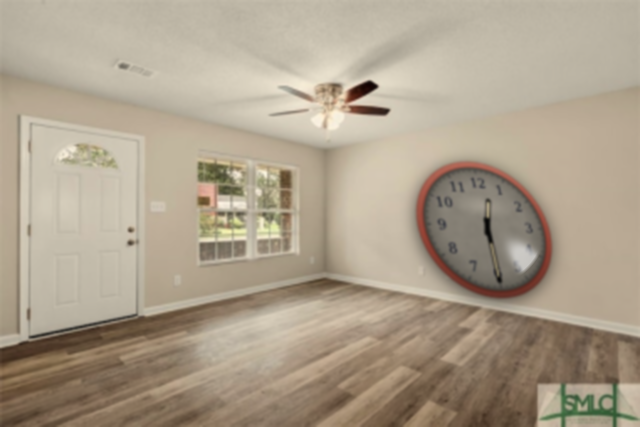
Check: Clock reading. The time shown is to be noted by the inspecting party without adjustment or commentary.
12:30
